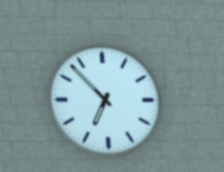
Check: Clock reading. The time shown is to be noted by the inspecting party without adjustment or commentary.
6:53
